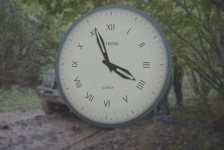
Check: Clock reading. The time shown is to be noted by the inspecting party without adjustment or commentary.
3:56
